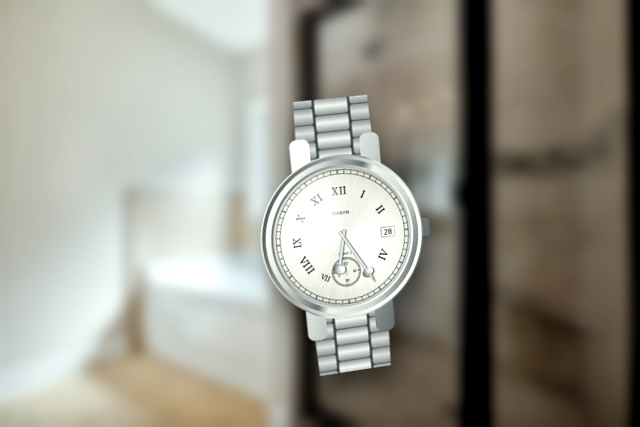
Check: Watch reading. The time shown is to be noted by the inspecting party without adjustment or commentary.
6:25
